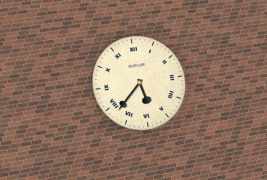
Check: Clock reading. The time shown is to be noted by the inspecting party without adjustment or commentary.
5:38
